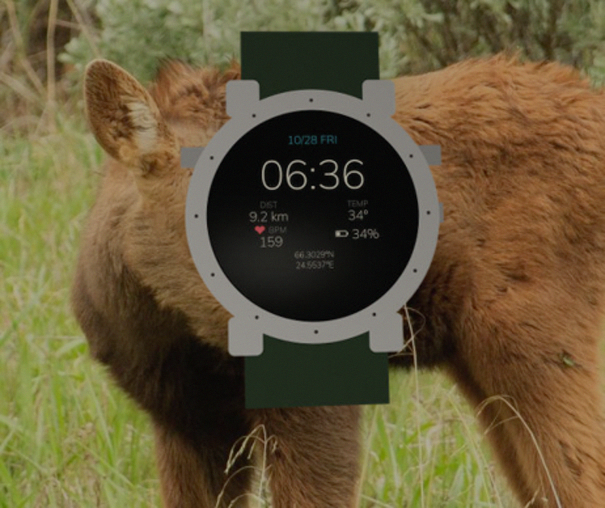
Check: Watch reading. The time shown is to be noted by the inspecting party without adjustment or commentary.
6:36
